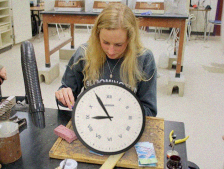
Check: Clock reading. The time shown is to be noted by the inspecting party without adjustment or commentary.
8:55
